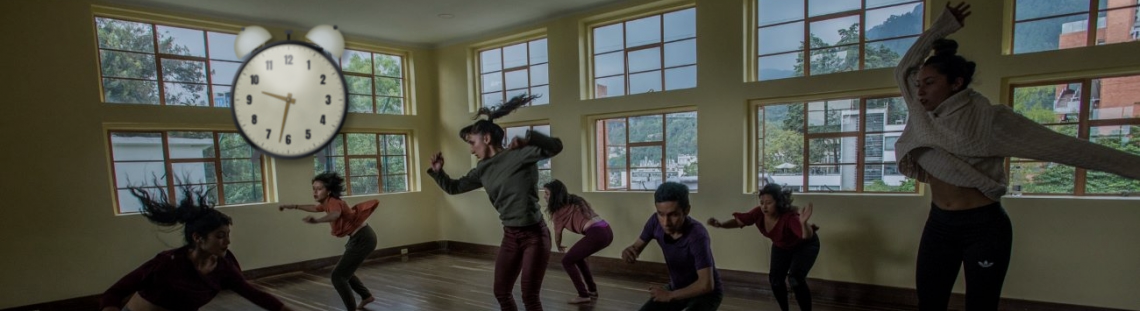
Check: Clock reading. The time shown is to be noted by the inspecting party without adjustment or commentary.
9:32
